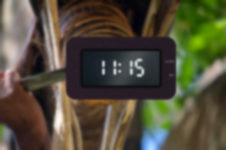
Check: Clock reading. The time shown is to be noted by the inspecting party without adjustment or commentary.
11:15
